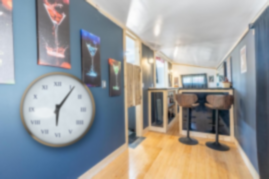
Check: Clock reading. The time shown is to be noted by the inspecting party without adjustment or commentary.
6:06
